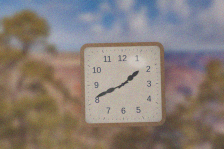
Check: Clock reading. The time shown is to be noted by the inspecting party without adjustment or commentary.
1:41
